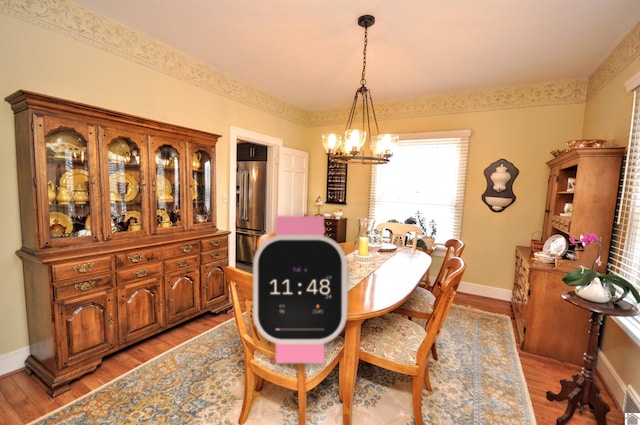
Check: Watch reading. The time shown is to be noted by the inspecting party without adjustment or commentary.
11:48
